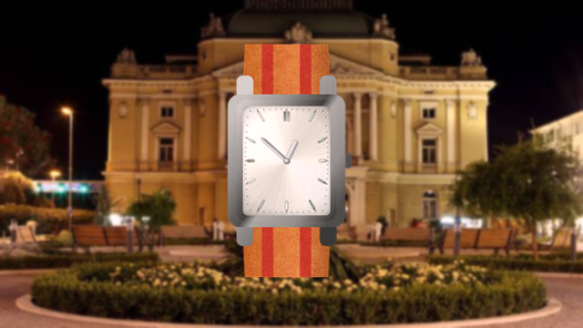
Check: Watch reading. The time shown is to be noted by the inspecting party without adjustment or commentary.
12:52
